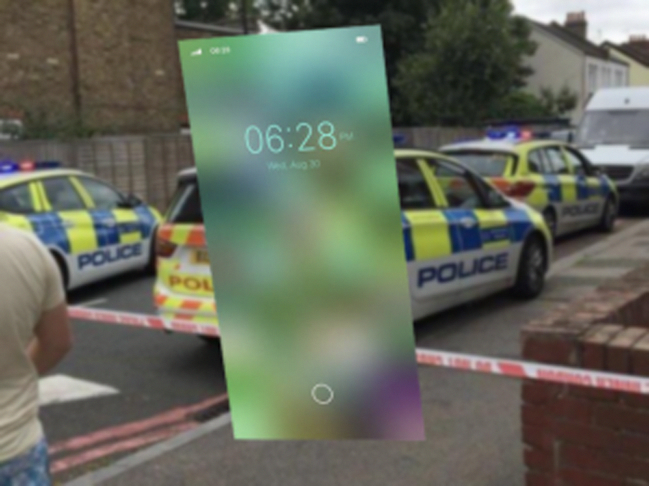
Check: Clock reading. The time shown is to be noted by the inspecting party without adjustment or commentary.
6:28
